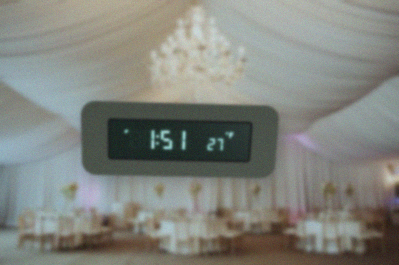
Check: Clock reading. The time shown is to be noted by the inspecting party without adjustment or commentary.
1:51
